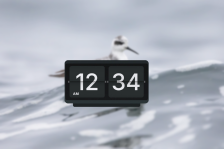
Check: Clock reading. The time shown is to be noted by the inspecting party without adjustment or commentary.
12:34
